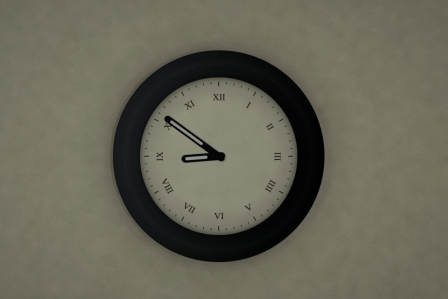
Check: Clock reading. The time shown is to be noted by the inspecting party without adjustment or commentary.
8:51
